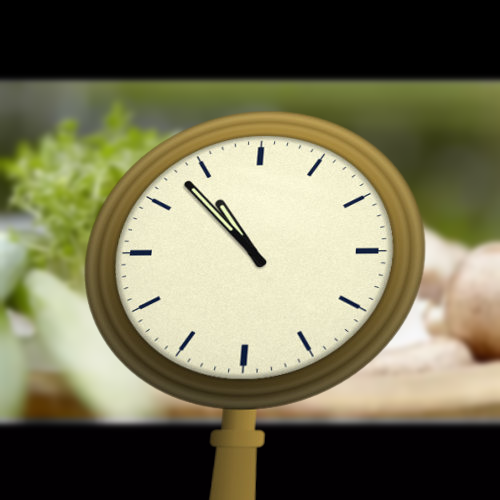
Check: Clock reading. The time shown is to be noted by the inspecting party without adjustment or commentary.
10:53
